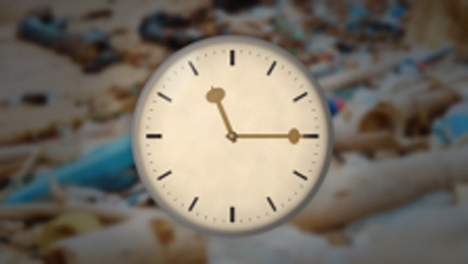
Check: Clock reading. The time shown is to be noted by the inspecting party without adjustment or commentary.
11:15
